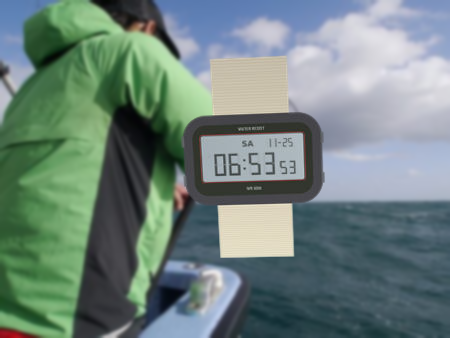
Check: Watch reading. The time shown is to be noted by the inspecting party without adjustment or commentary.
6:53:53
